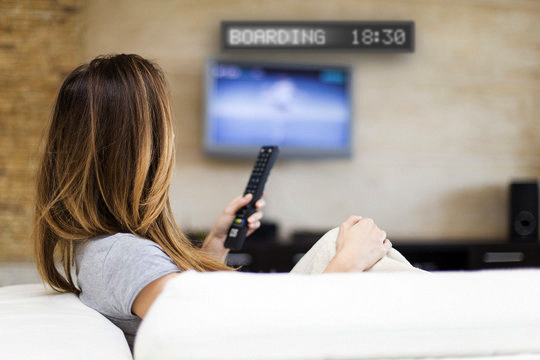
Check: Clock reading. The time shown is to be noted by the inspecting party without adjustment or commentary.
18:30
